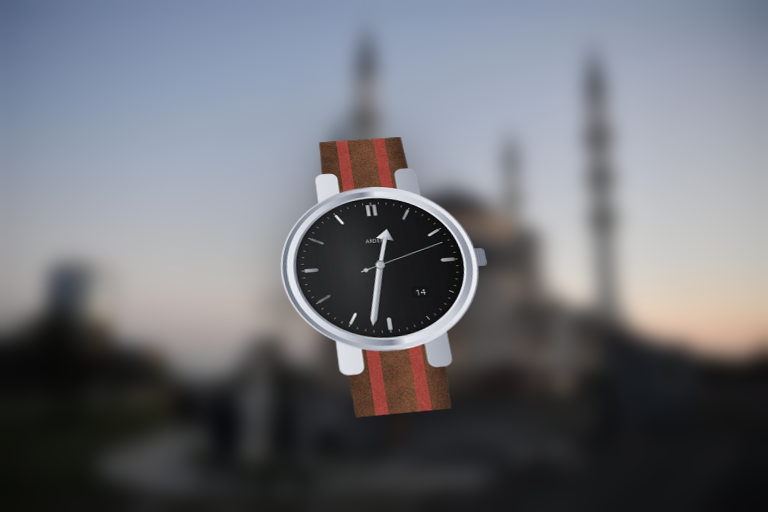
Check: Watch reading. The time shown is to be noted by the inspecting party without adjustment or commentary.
12:32:12
